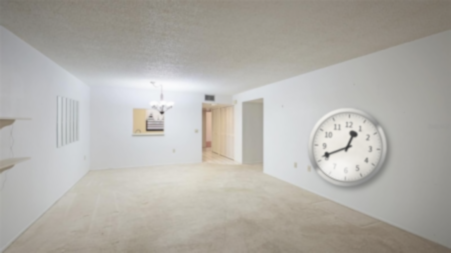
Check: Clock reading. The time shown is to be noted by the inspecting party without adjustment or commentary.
12:41
